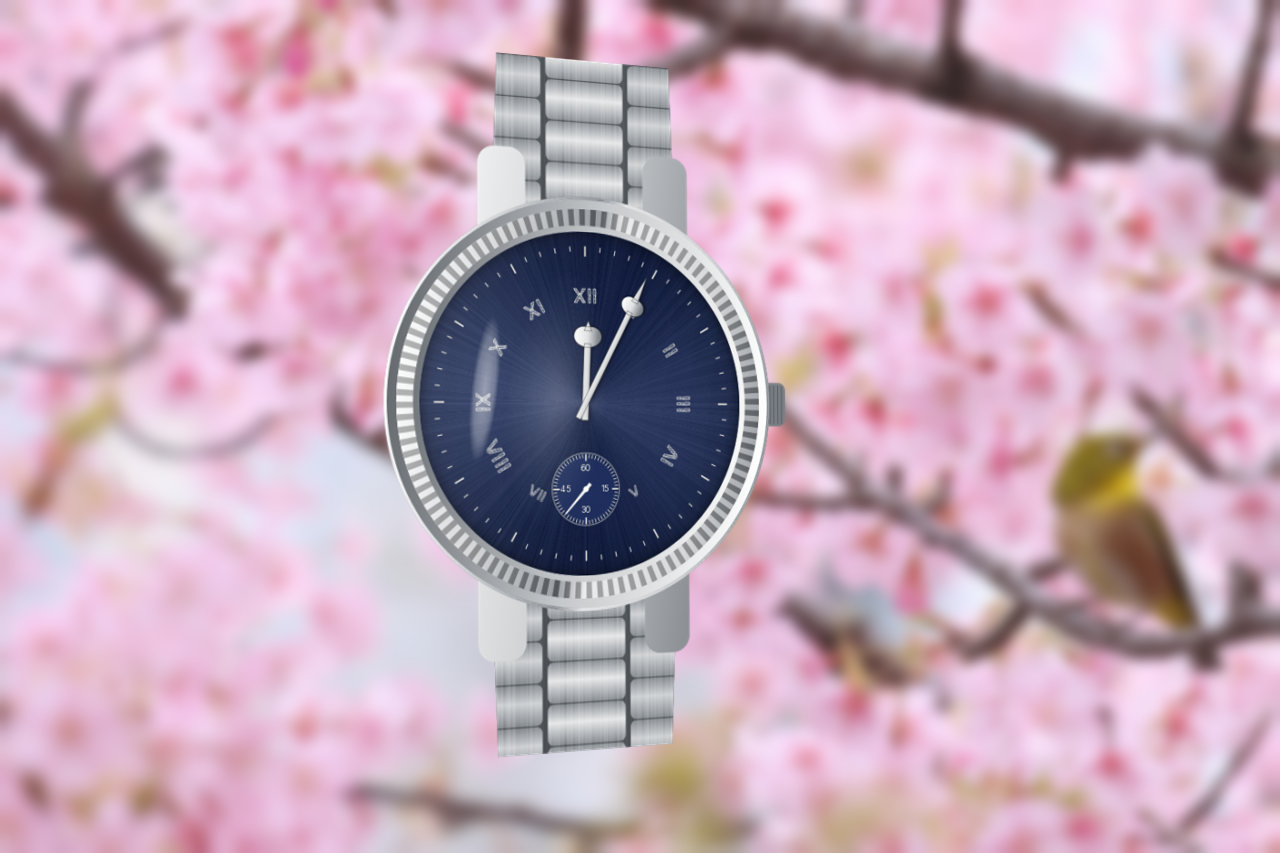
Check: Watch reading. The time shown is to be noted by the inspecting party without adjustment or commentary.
12:04:37
